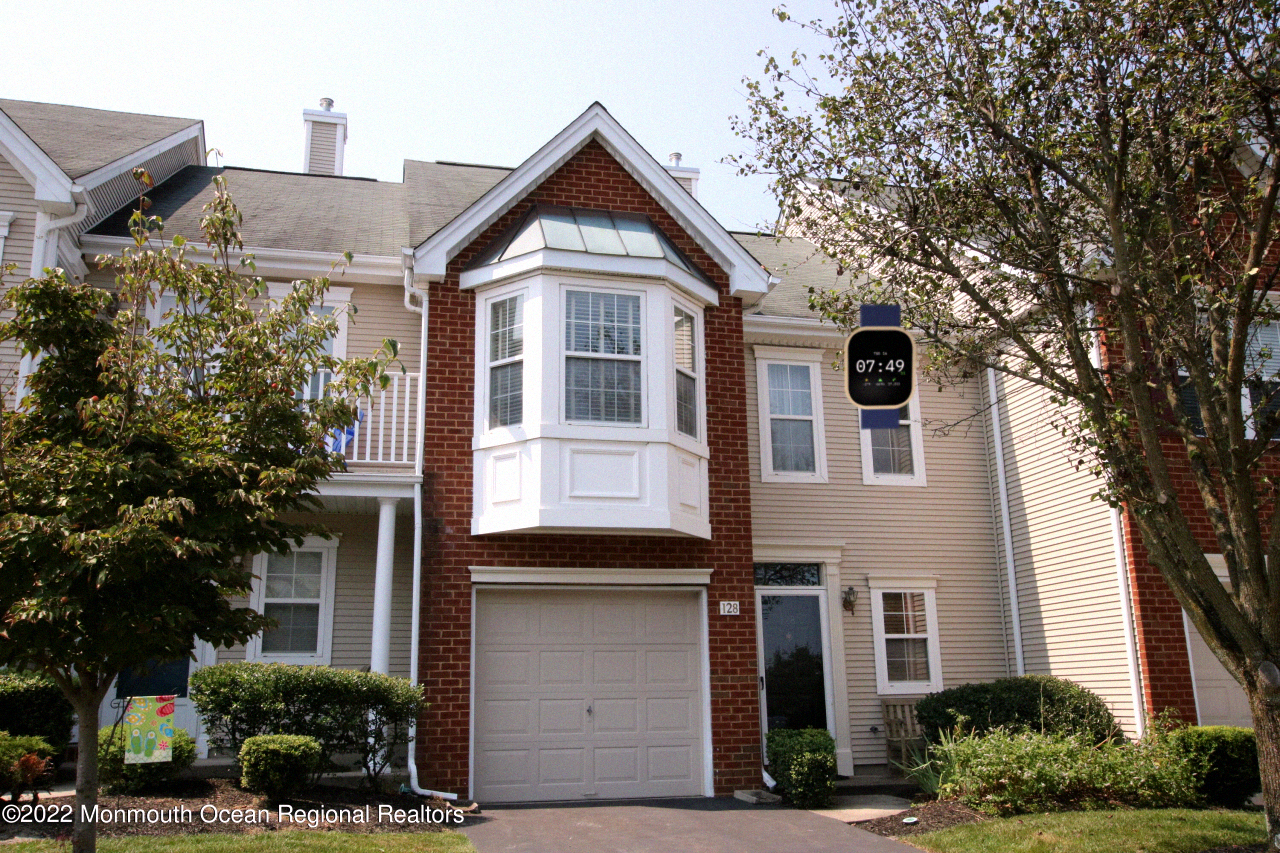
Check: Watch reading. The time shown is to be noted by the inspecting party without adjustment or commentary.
7:49
